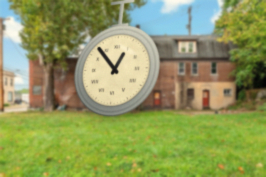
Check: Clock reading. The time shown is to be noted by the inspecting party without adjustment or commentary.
12:53
